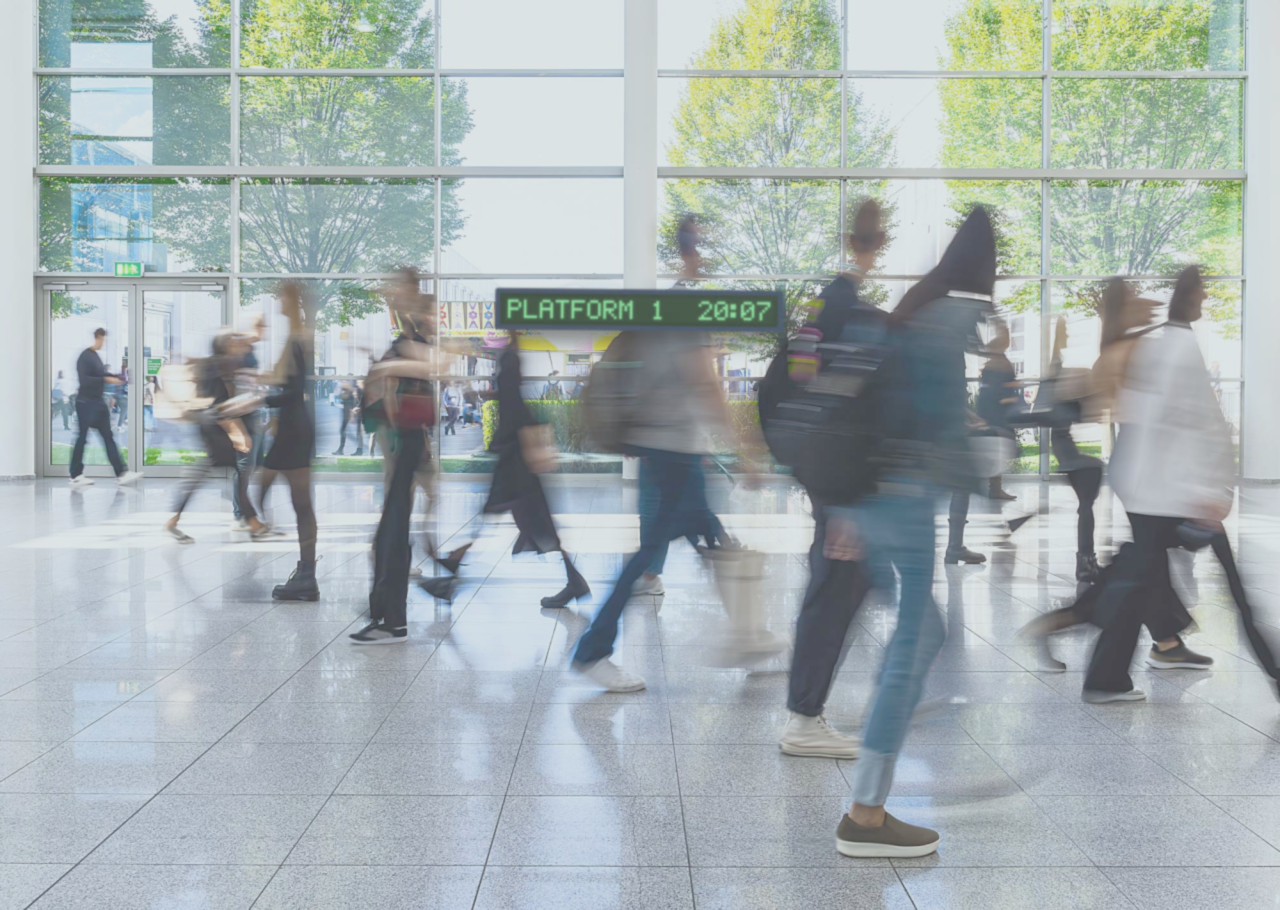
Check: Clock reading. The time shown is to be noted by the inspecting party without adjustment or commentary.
20:07
